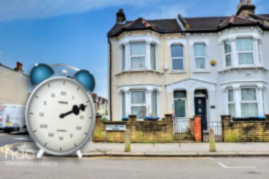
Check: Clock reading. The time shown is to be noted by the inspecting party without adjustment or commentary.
2:11
